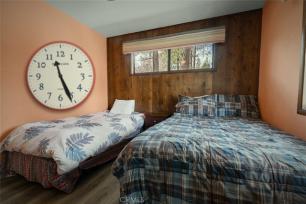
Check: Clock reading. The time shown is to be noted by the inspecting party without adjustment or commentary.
11:26
